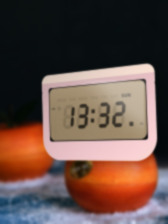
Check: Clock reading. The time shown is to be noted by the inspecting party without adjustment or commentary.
13:32
